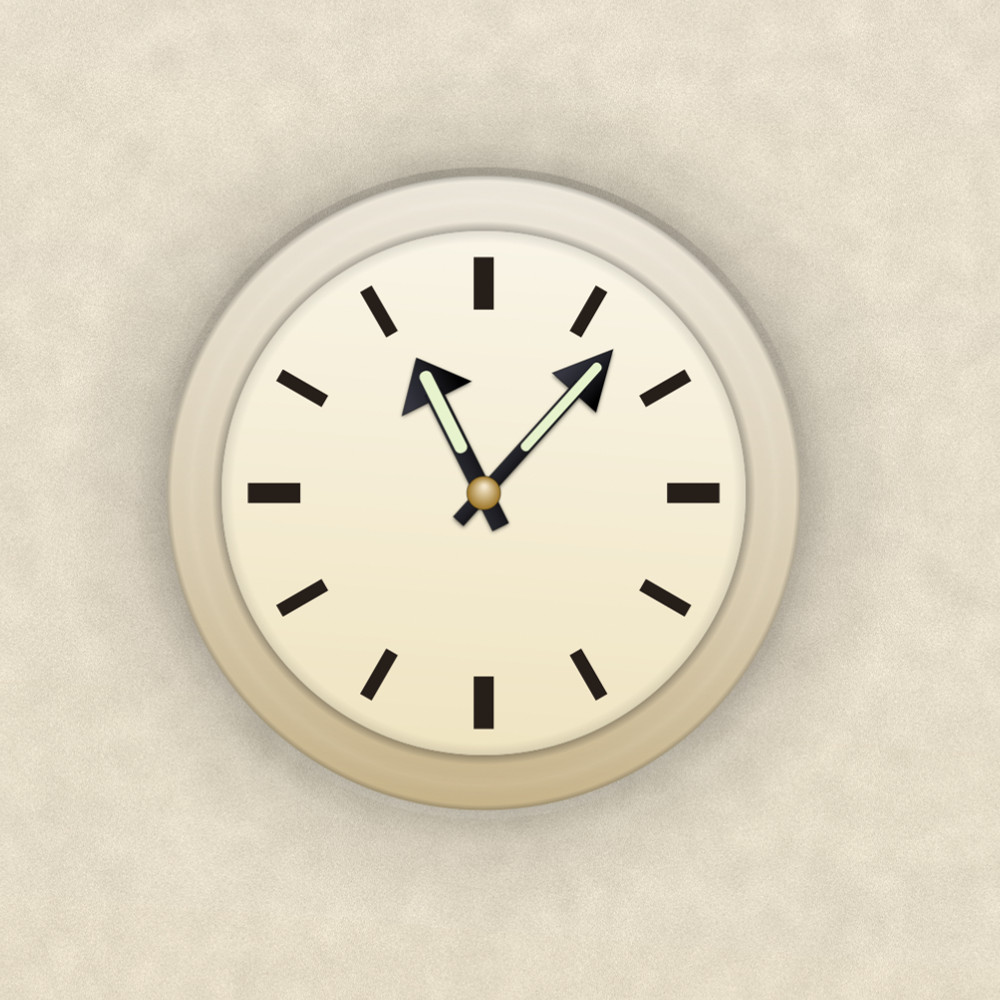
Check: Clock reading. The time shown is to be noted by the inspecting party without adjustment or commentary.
11:07
